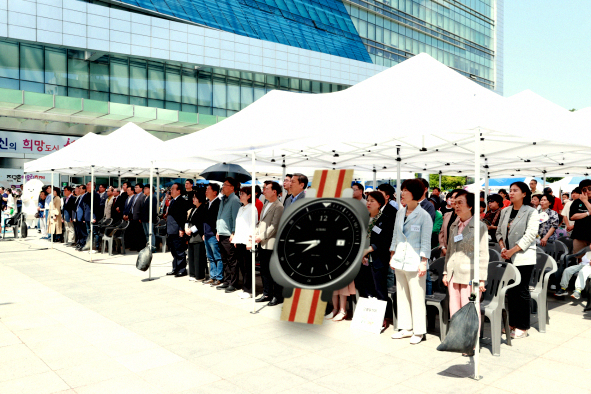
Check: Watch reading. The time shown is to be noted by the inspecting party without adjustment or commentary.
7:44
